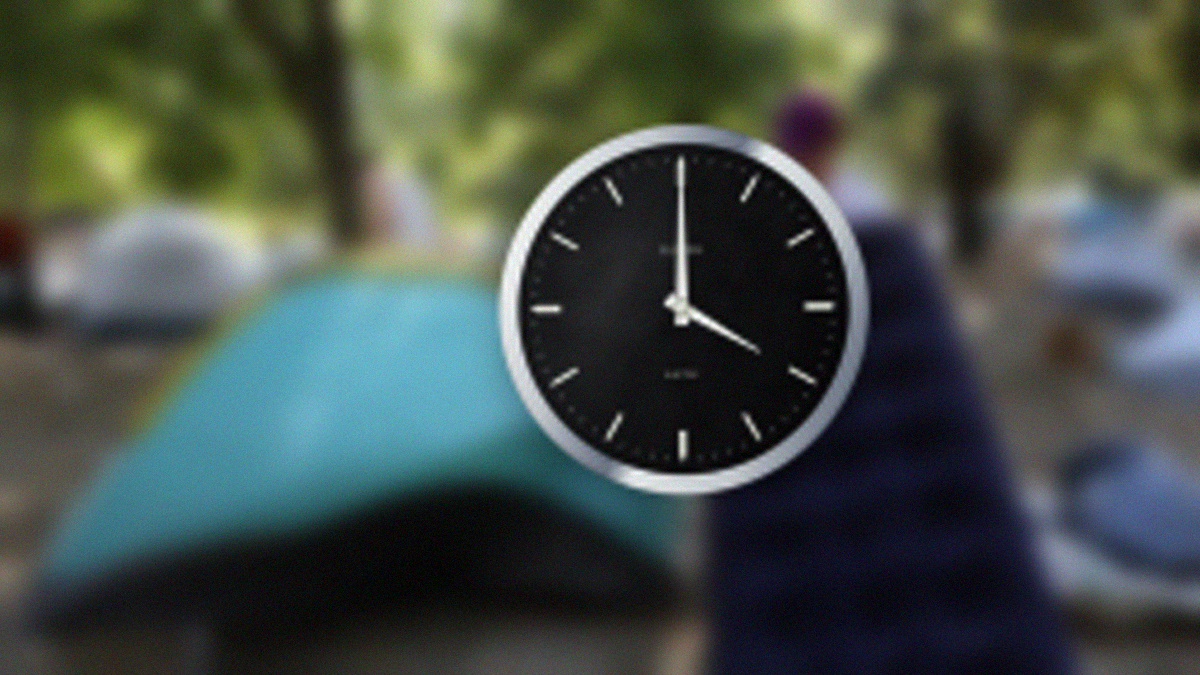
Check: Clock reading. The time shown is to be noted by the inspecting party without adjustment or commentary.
4:00
